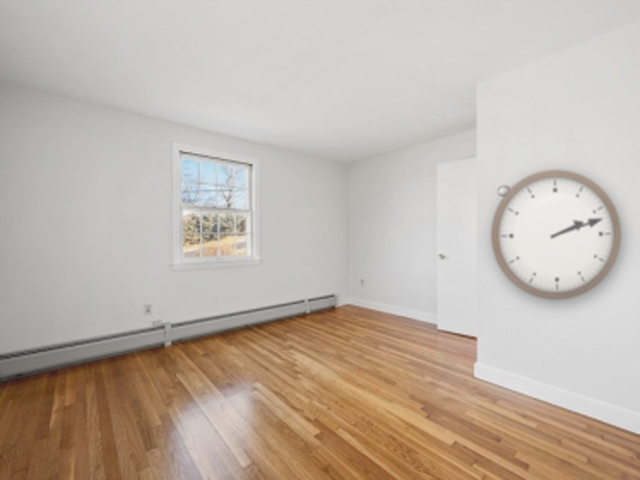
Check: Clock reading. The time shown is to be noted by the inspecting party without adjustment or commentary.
2:12
